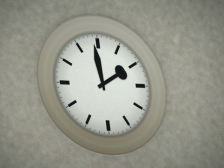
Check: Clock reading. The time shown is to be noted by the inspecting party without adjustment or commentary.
1:59
